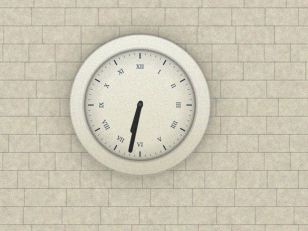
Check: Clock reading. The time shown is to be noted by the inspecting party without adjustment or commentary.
6:32
